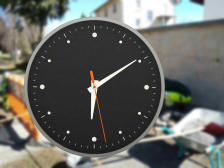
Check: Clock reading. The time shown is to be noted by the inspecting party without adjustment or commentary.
6:09:28
